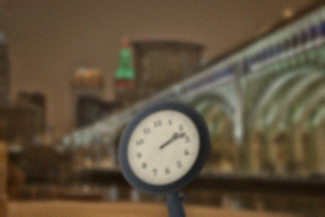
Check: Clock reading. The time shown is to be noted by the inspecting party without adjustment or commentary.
2:13
